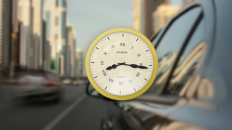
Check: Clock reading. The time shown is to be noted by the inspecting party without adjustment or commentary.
8:16
